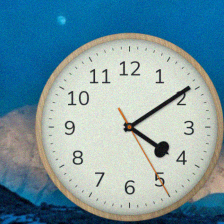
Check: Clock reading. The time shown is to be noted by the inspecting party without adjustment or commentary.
4:09:25
